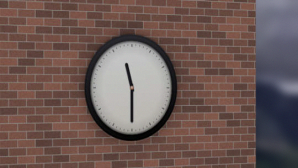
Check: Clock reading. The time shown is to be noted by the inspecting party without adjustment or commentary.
11:30
